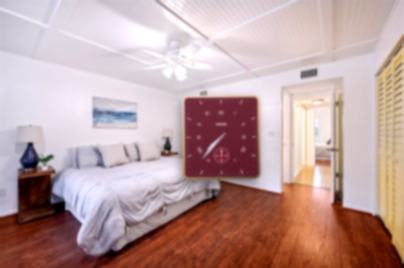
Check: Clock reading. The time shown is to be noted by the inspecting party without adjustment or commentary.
7:37
